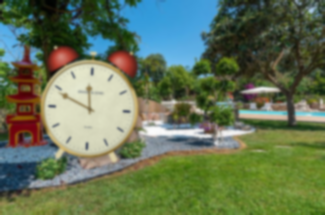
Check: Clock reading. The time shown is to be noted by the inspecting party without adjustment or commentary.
11:49
